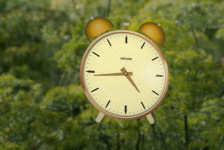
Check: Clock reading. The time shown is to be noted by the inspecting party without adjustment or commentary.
4:44
